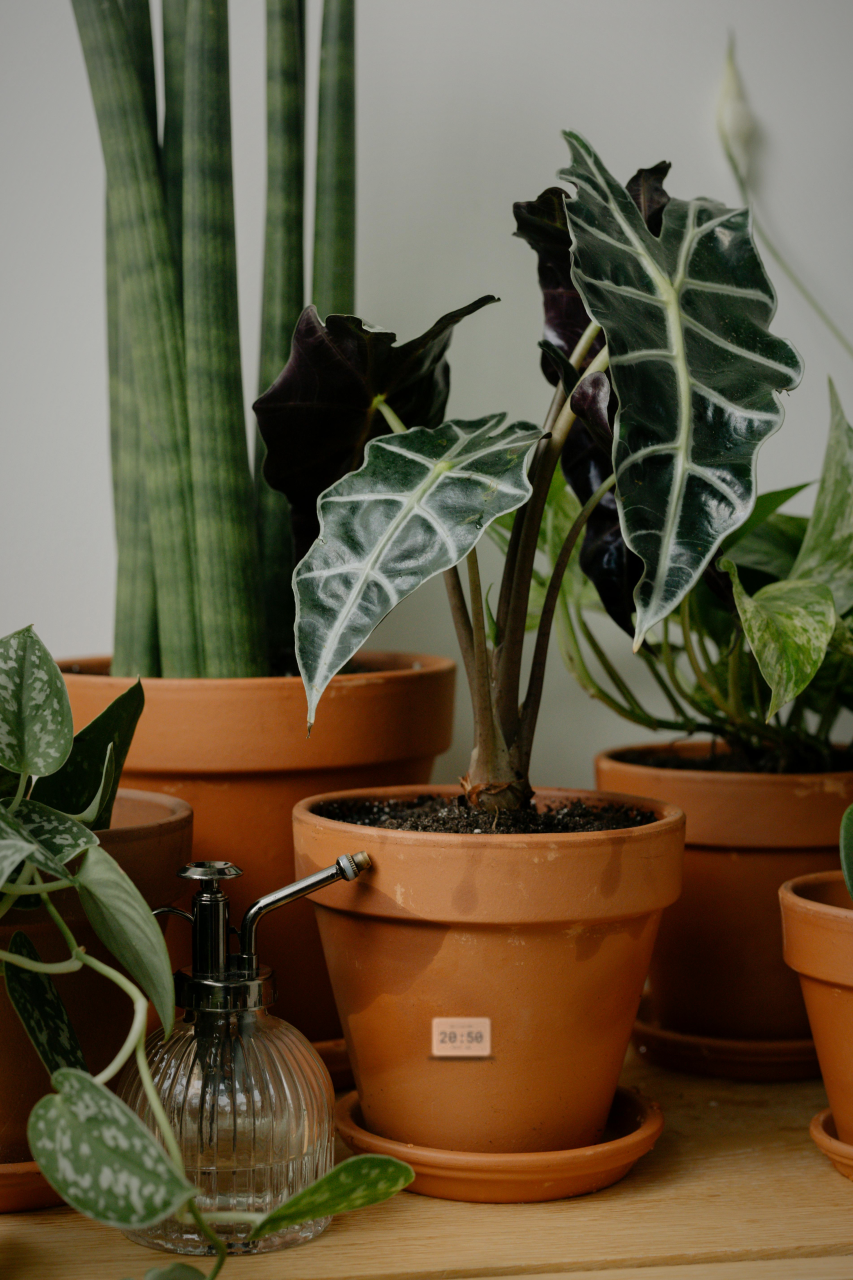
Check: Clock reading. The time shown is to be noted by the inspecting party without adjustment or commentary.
20:50
